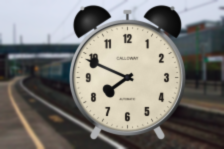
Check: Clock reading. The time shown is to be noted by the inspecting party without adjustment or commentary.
7:49
